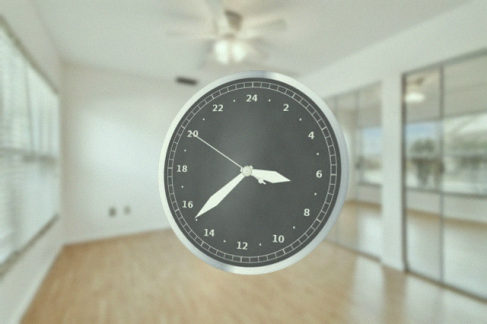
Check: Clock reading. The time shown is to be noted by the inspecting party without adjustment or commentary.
6:37:50
